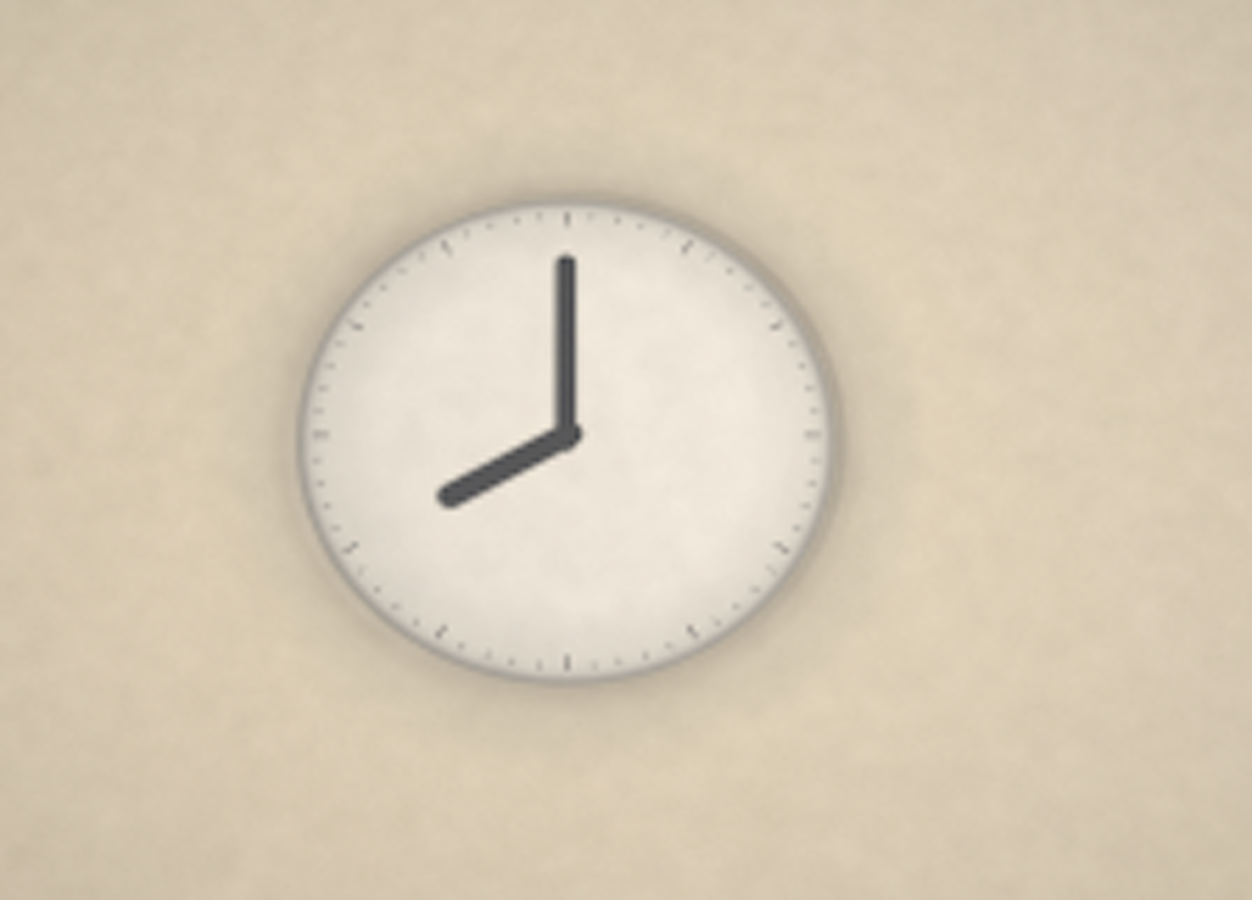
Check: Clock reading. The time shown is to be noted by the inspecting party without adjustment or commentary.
8:00
